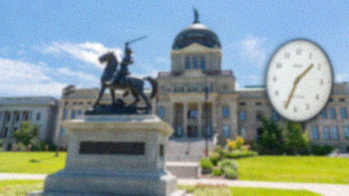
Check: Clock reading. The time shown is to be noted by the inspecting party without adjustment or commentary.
1:34
